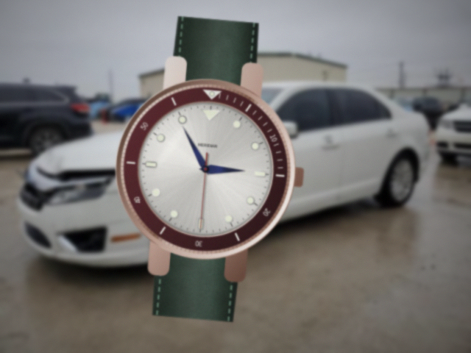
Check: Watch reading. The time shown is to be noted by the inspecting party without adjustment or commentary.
2:54:30
